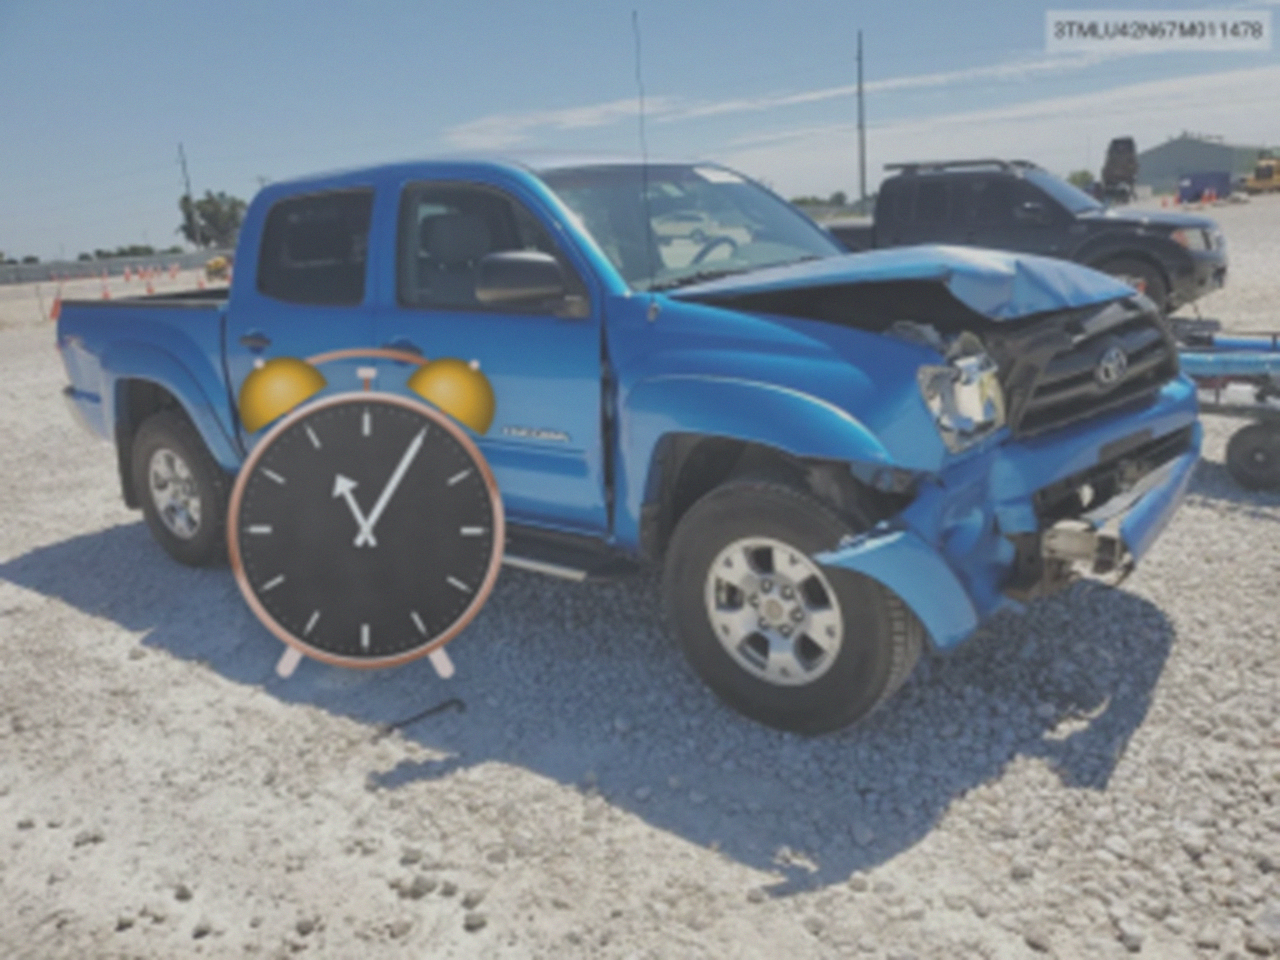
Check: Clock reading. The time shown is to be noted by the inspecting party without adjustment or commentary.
11:05
